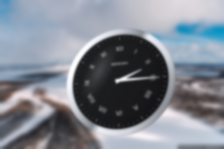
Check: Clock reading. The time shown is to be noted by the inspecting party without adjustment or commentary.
2:15
